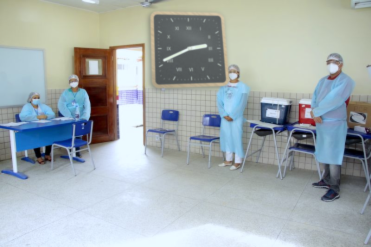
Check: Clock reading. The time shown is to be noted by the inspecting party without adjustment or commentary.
2:41
